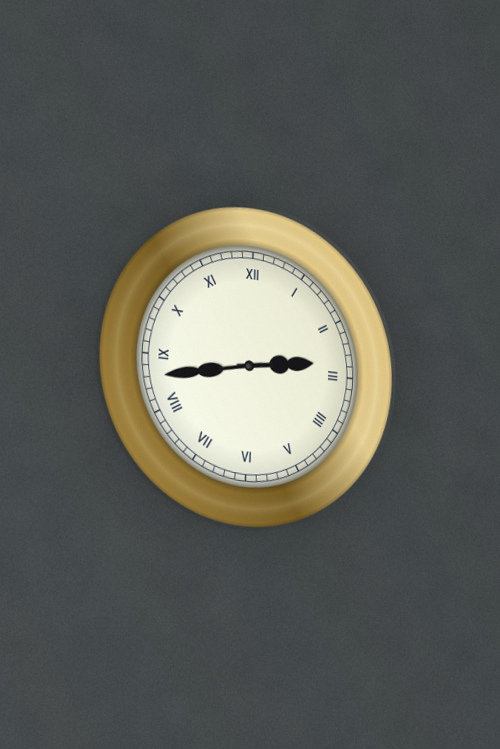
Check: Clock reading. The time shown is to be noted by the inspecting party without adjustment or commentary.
2:43
